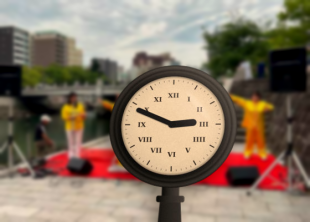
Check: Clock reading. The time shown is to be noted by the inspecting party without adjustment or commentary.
2:49
